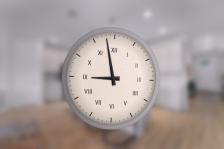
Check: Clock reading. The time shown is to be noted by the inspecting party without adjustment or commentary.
8:58
